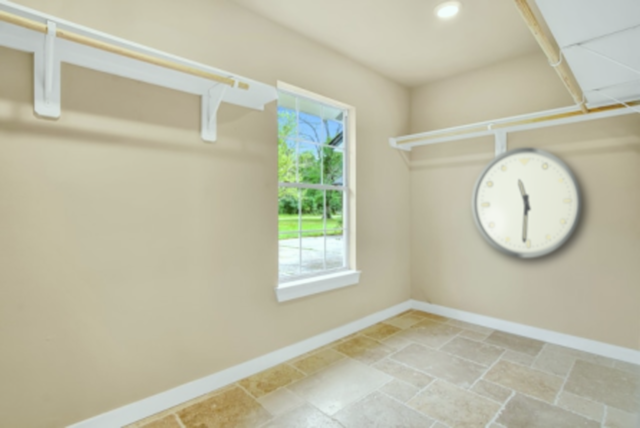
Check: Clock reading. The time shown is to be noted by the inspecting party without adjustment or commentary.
11:31
